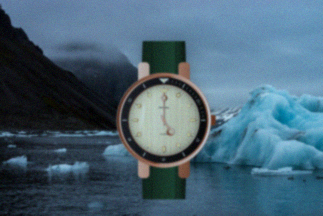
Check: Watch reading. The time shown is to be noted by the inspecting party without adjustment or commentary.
5:00
